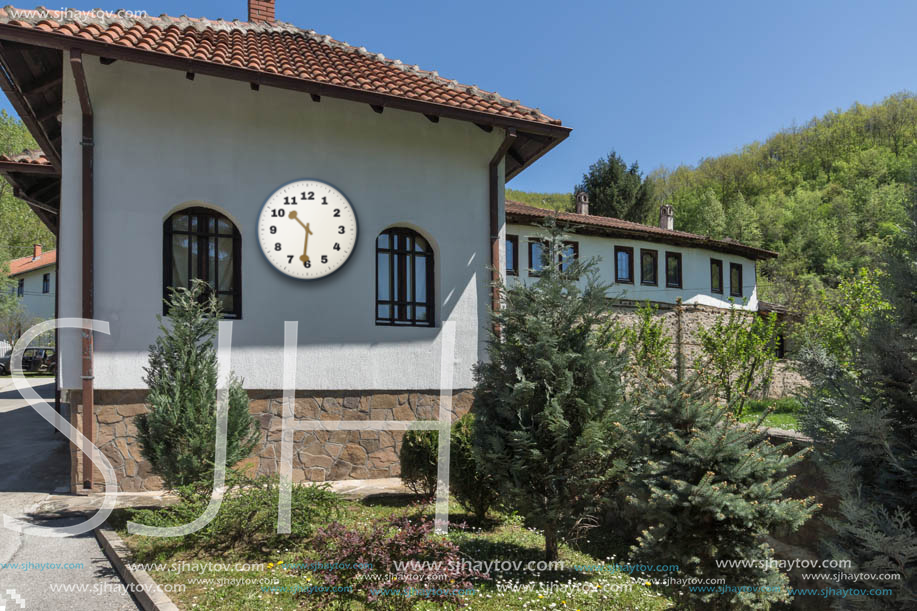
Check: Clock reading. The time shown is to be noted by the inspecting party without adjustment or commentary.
10:31
